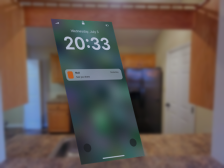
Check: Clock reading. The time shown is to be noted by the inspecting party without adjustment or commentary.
20:33
